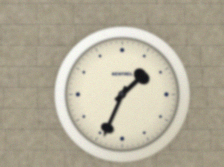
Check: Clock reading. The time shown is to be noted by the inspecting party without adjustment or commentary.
1:34
